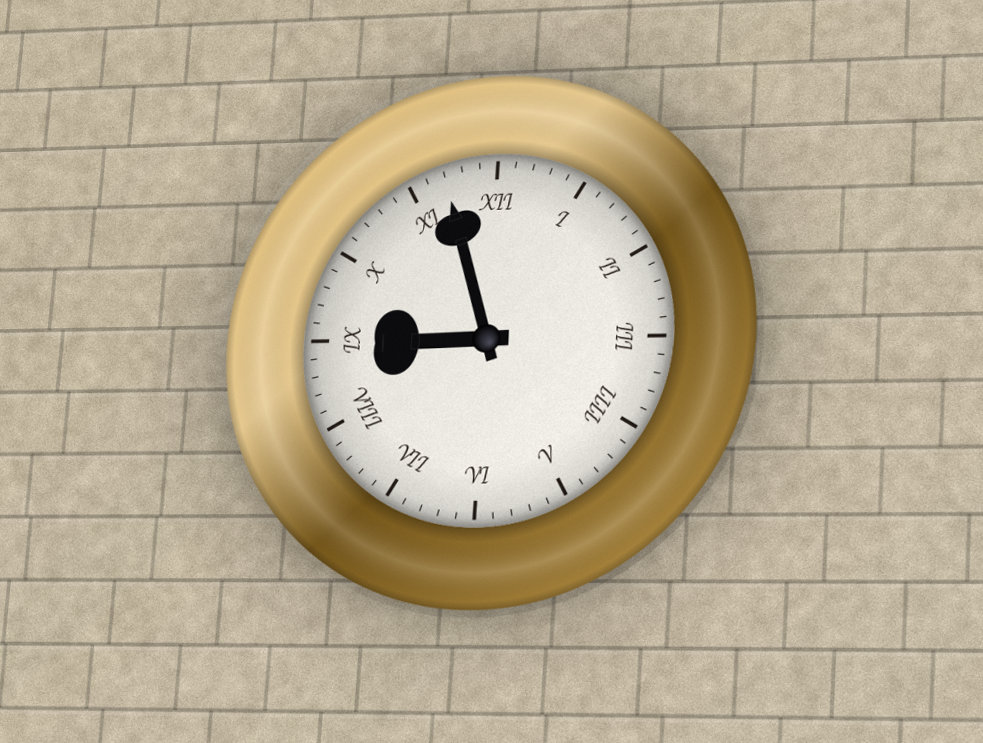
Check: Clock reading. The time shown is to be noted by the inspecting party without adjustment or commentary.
8:57
